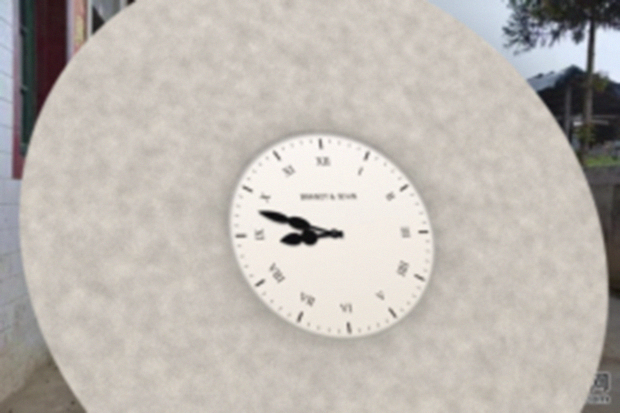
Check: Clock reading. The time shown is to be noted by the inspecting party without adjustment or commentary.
8:48
